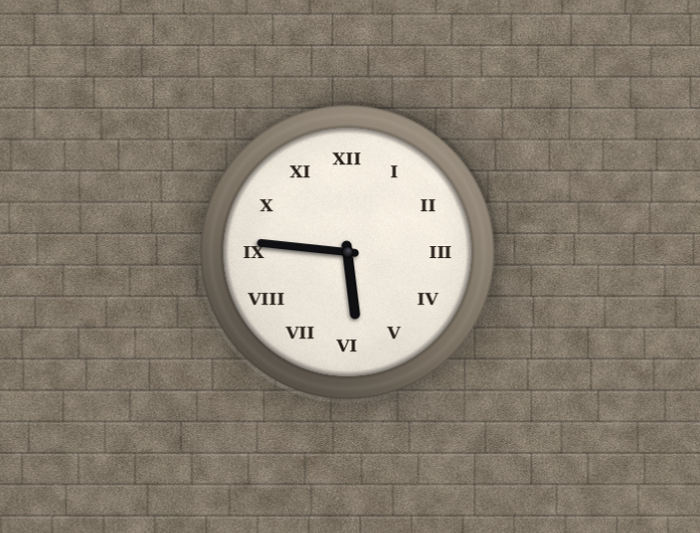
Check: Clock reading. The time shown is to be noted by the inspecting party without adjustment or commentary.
5:46
